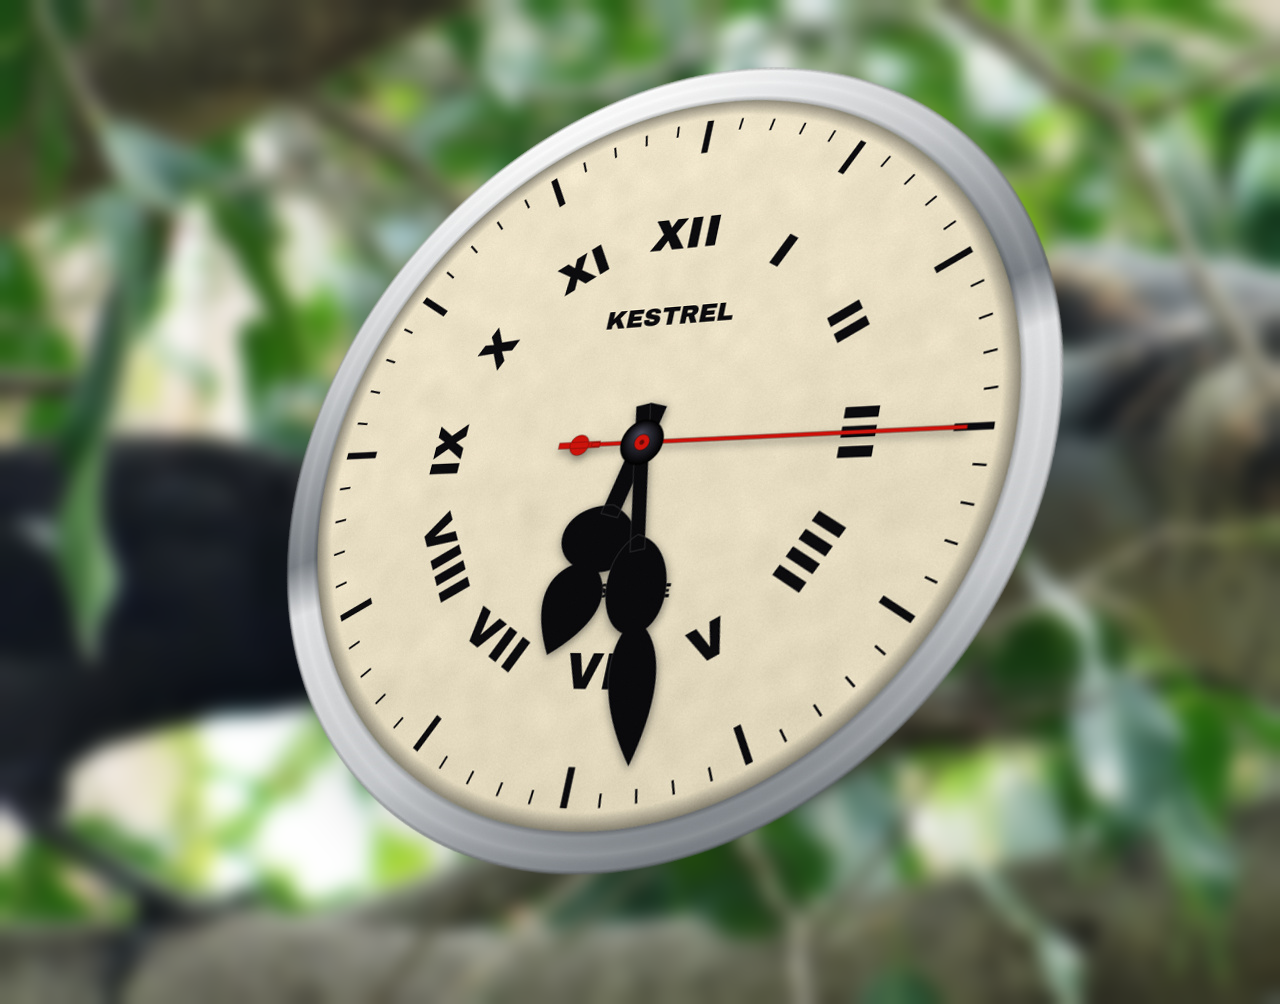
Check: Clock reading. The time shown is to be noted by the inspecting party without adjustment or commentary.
6:28:15
